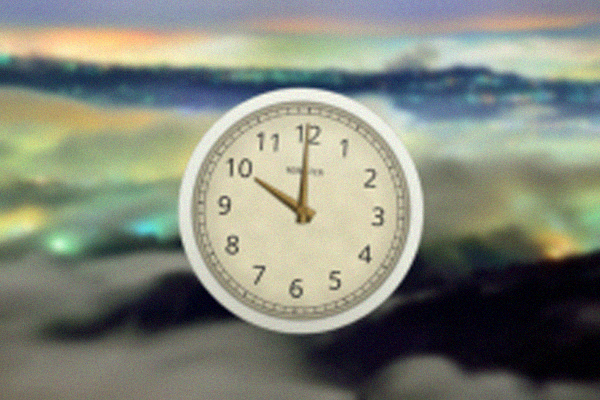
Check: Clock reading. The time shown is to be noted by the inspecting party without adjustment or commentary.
10:00
